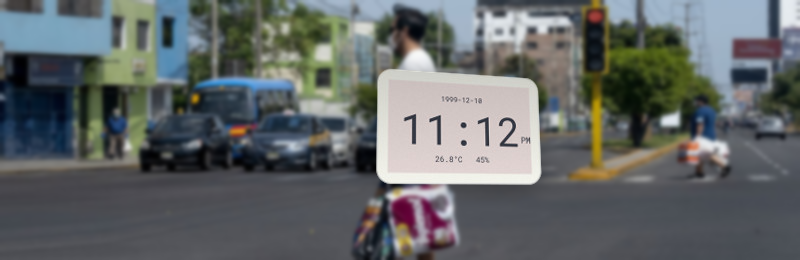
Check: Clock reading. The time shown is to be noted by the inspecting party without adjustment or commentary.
11:12
